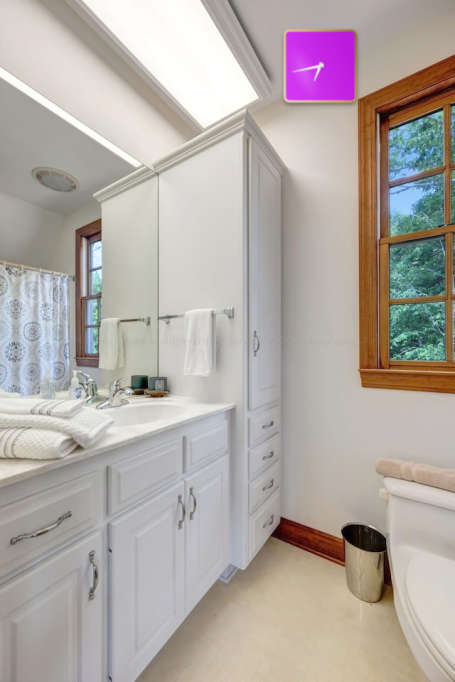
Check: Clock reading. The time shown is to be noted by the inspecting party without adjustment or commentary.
6:43
